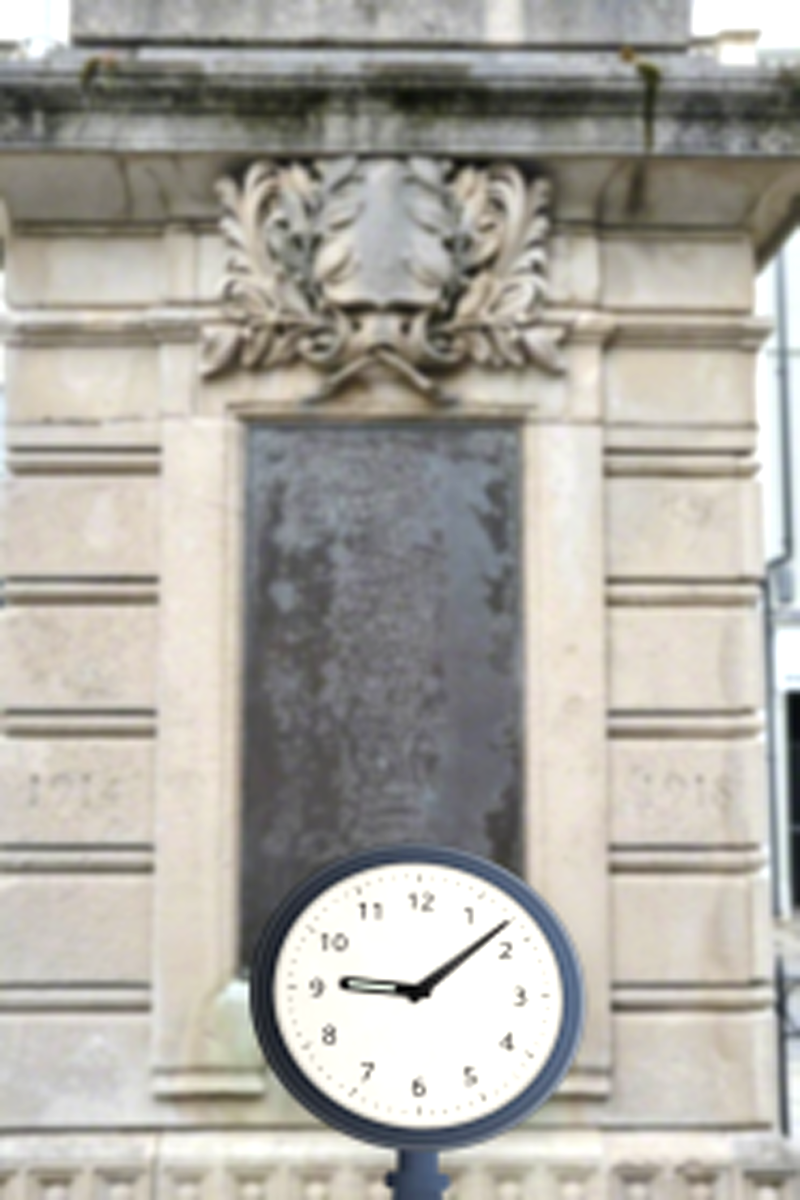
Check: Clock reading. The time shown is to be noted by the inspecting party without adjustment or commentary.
9:08
